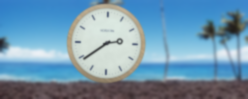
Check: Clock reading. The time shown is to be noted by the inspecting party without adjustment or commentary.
2:39
